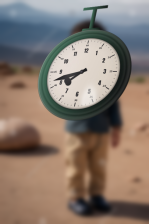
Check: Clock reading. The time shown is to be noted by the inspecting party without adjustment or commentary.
7:42
